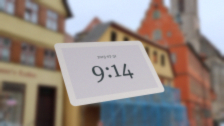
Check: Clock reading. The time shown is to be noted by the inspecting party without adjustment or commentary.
9:14
